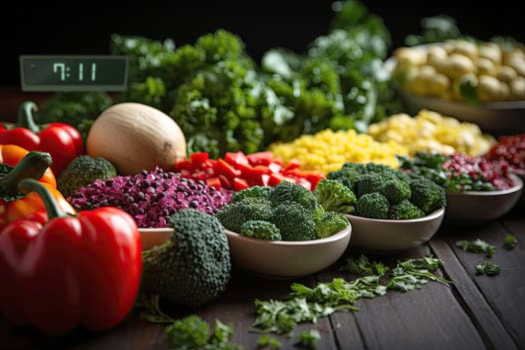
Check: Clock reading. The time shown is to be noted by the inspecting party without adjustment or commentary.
7:11
